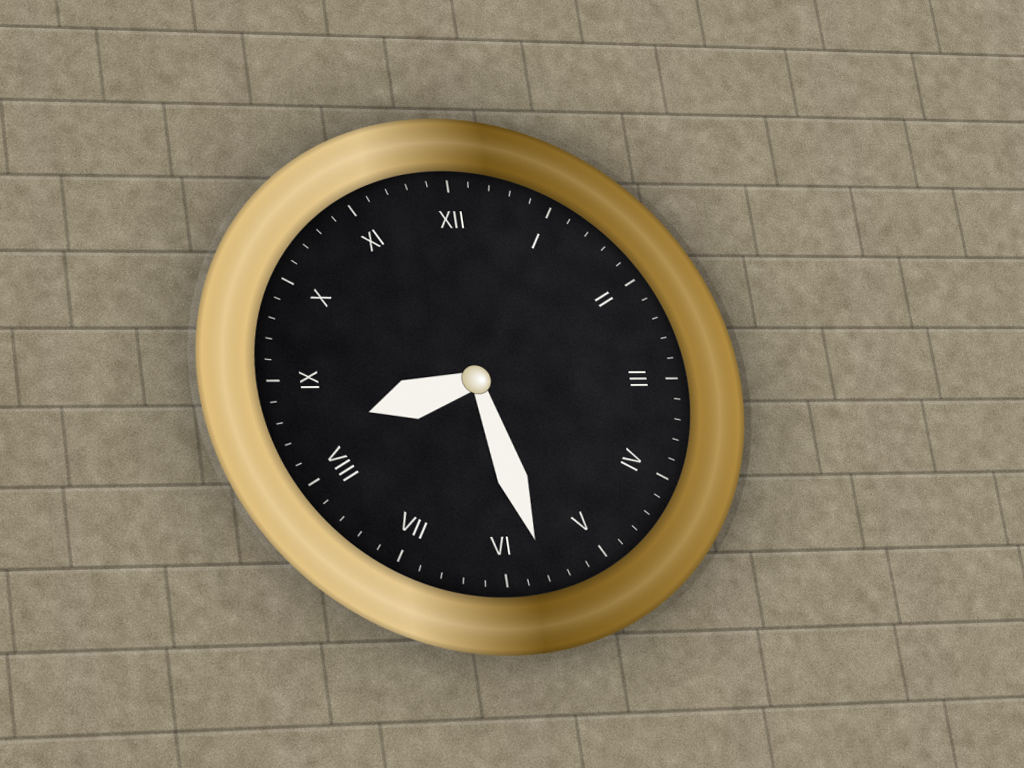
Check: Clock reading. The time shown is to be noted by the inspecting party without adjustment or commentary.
8:28
